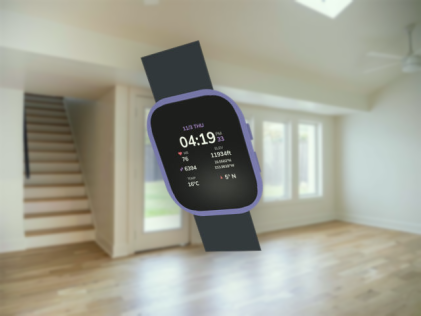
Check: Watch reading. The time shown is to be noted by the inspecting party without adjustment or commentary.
4:19
